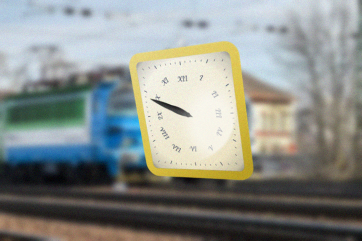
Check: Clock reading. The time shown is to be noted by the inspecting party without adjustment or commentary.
9:49
